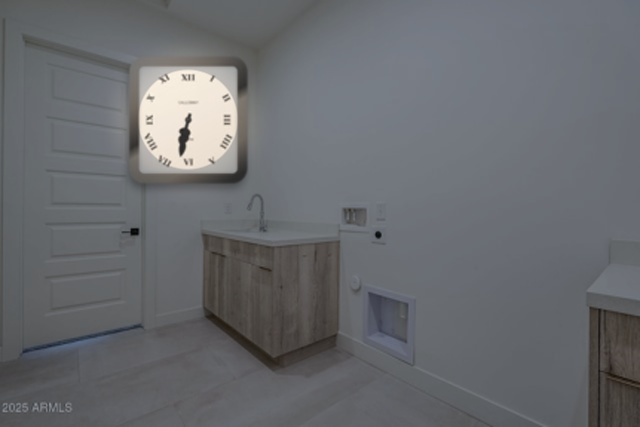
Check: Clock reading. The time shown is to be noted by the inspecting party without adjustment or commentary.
6:32
